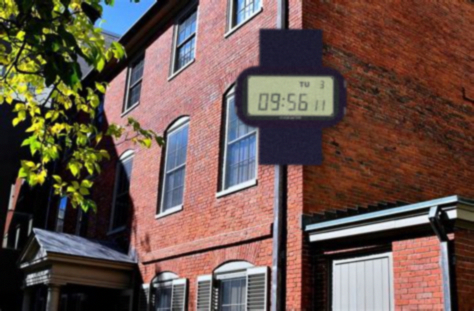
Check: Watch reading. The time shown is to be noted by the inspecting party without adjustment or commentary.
9:56:11
